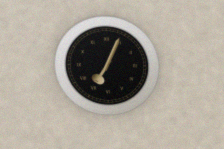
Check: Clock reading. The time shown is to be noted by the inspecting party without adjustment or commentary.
7:04
